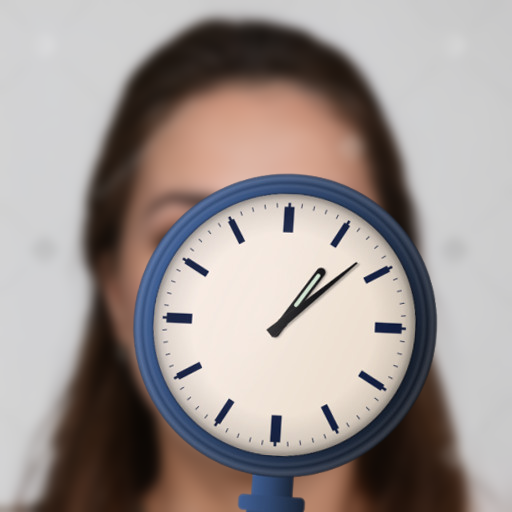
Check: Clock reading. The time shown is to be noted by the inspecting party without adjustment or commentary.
1:08
